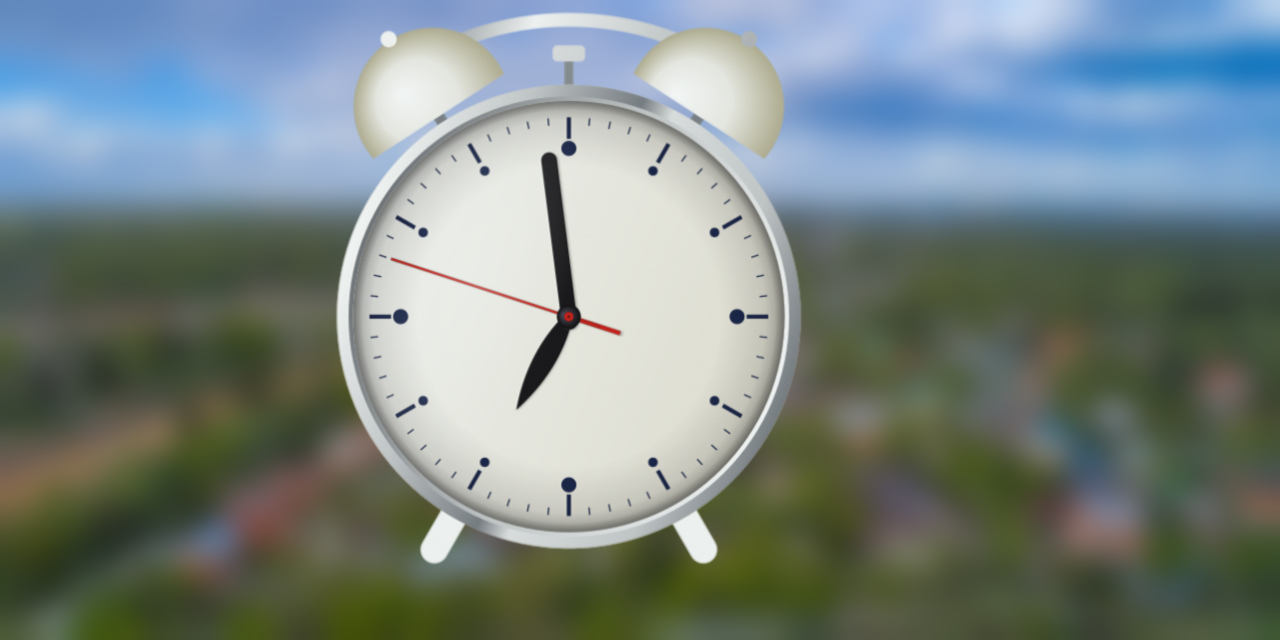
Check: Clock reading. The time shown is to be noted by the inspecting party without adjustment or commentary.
6:58:48
